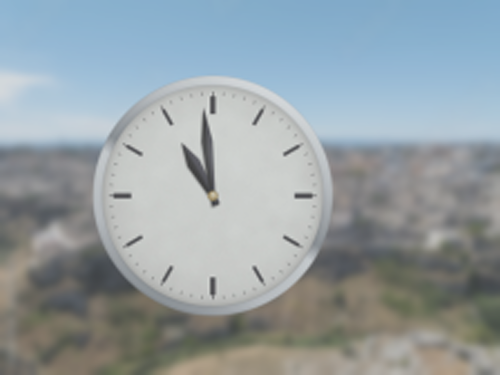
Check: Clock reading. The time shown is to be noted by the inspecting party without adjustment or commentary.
10:59
